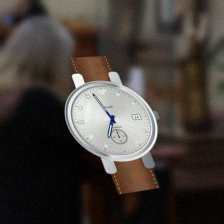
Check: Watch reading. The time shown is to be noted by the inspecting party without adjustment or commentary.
6:57
